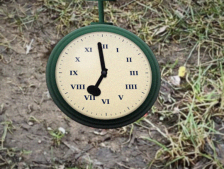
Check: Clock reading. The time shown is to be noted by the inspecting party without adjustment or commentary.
6:59
